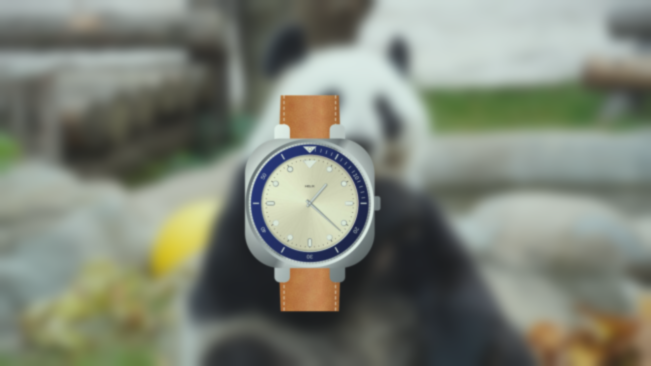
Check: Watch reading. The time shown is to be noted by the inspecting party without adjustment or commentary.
1:22
